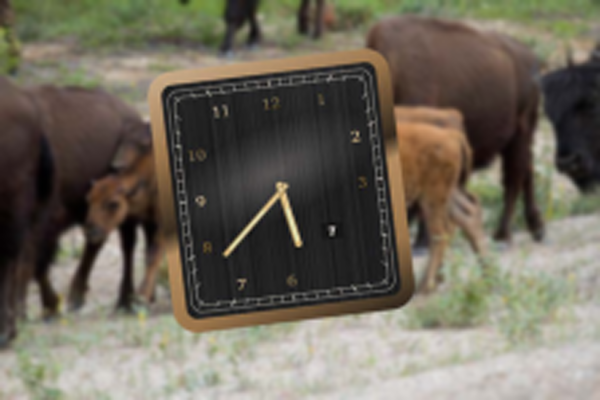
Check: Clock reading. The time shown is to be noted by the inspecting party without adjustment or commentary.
5:38
